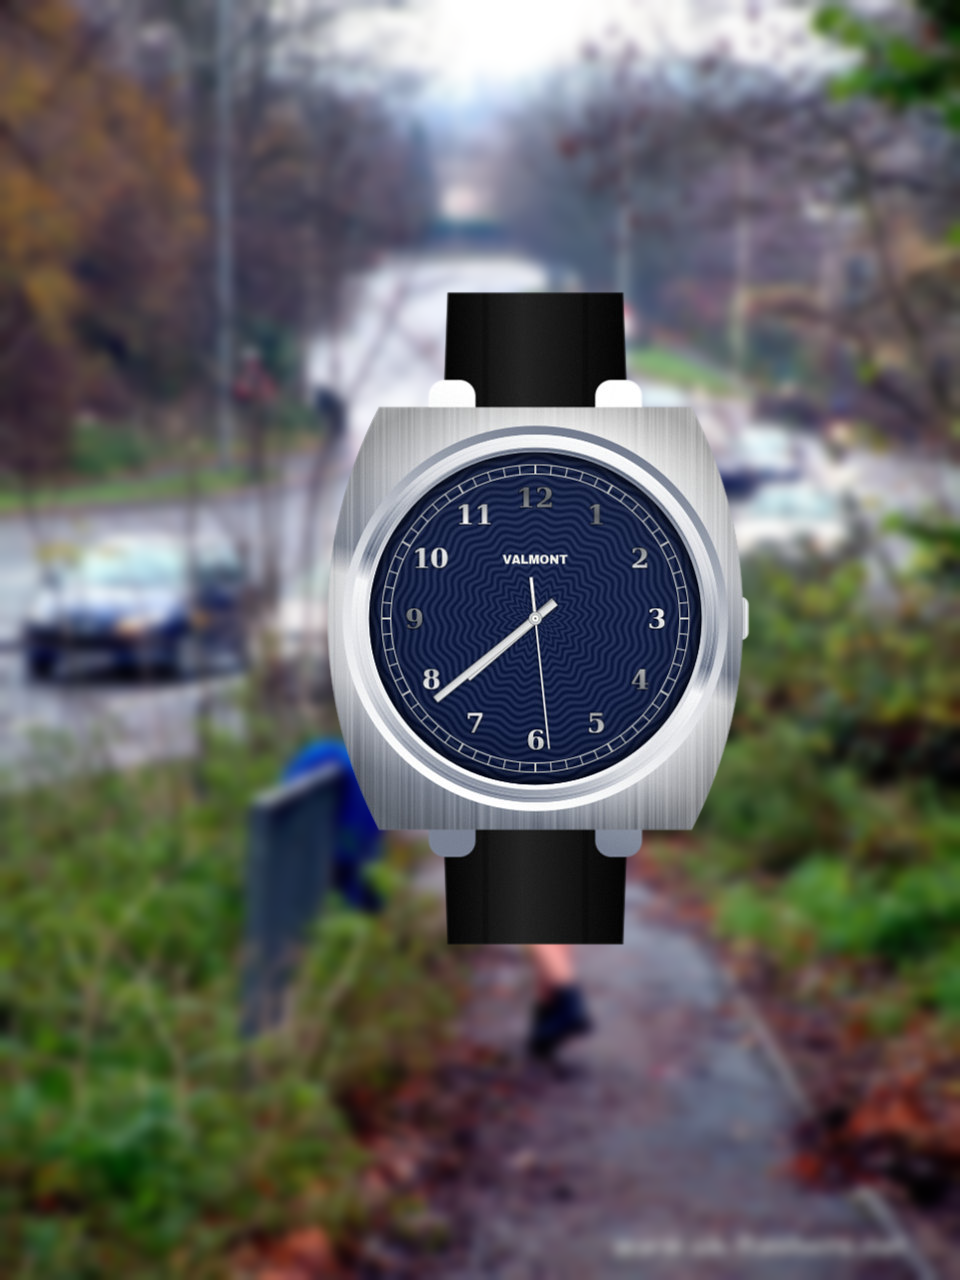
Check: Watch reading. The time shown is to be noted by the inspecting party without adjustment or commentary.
7:38:29
